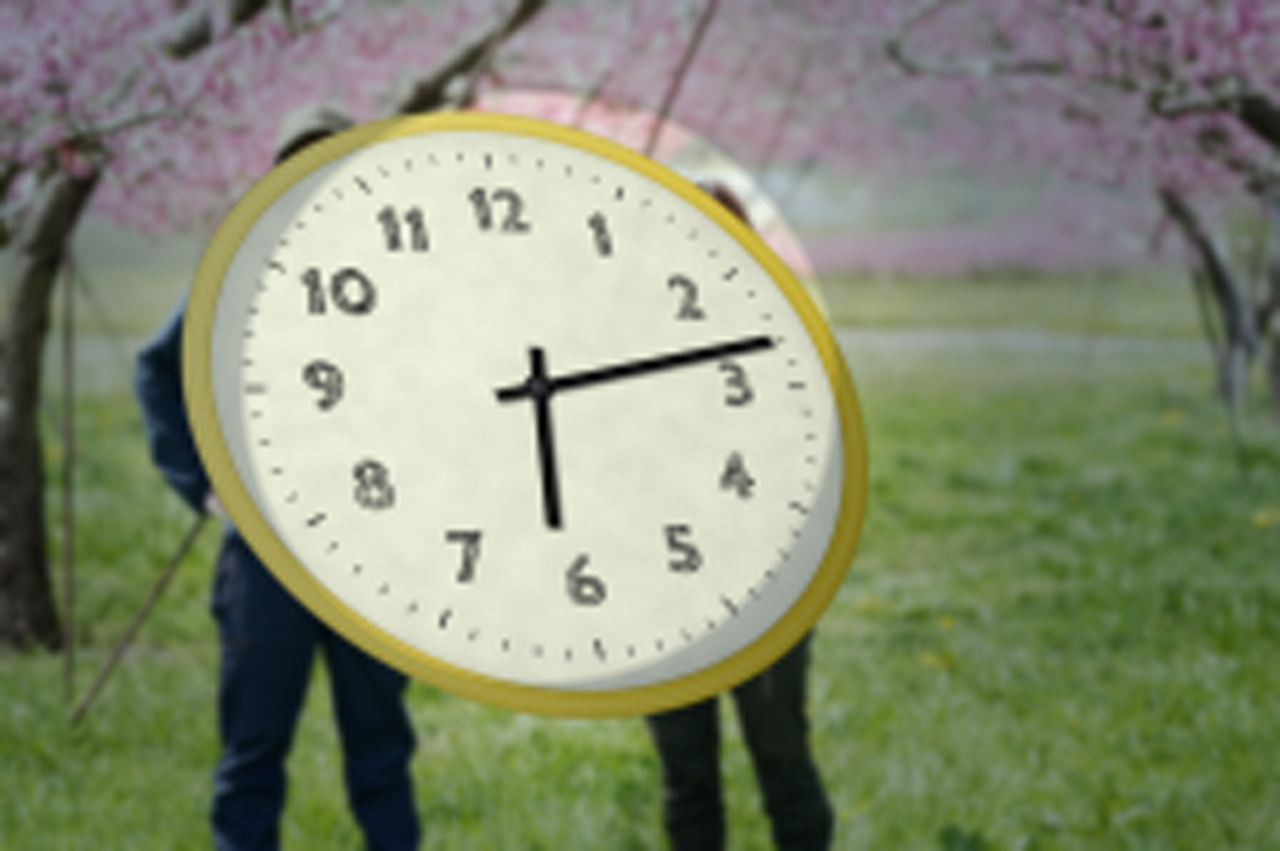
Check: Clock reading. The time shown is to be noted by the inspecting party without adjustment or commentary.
6:13
